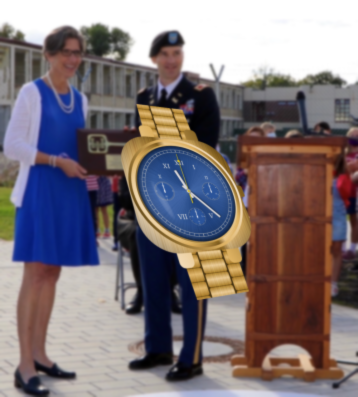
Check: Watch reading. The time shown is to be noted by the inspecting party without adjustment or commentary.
11:23
